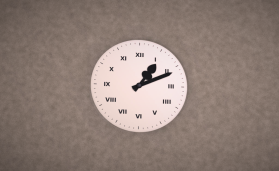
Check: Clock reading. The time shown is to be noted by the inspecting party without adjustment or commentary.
1:11
